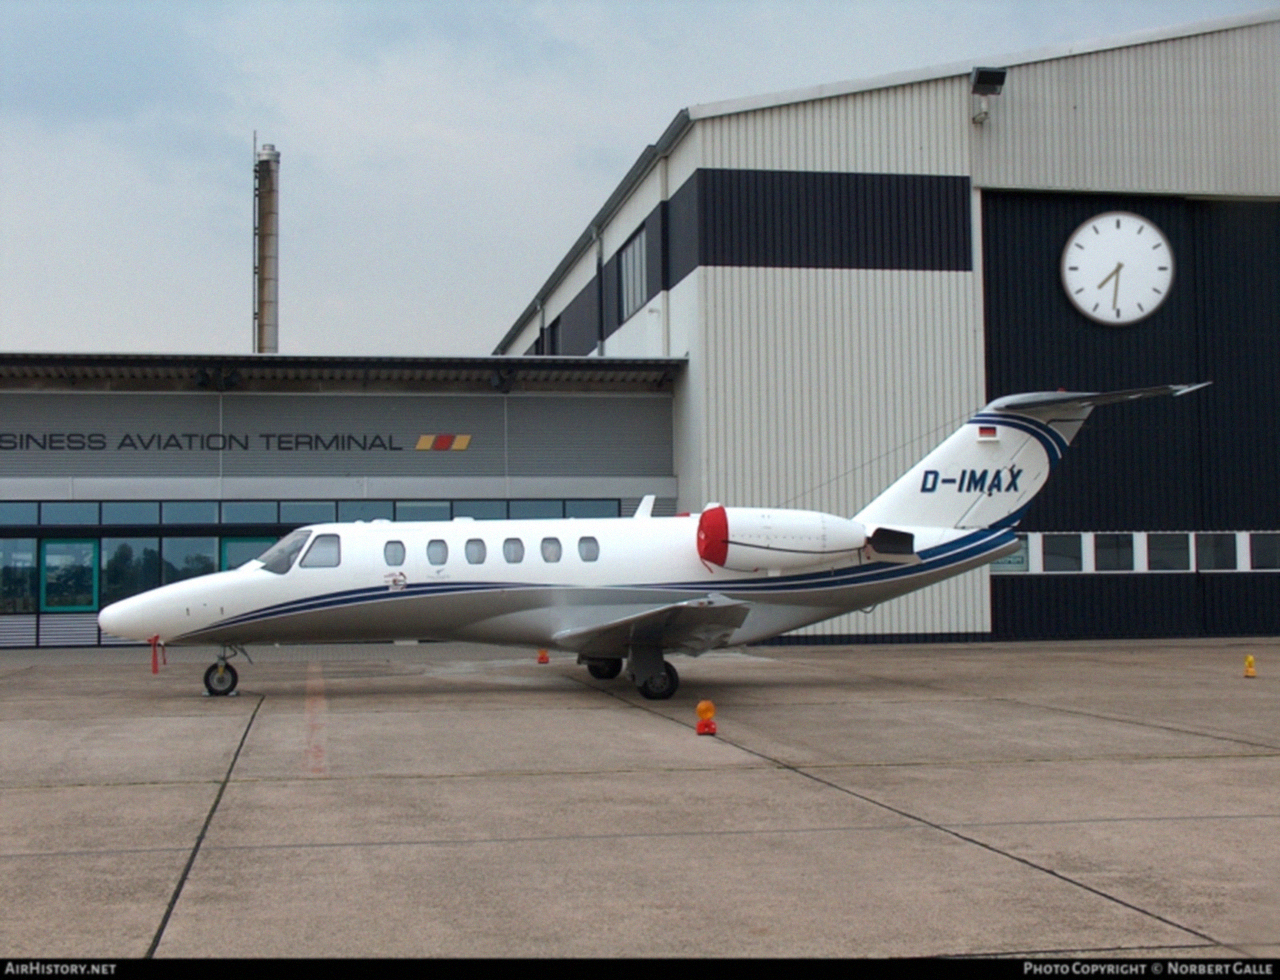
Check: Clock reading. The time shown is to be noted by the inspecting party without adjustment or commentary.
7:31
